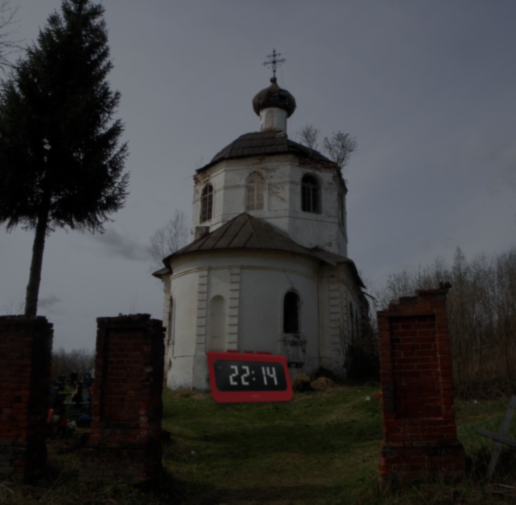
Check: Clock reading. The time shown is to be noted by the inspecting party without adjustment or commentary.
22:14
